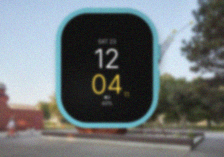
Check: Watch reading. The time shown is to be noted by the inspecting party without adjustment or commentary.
12:04
